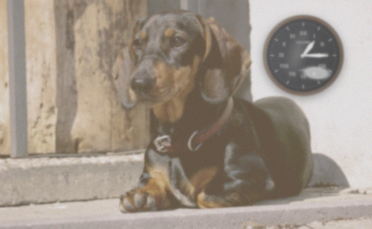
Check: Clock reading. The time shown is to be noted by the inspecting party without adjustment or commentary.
1:15
